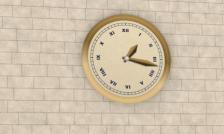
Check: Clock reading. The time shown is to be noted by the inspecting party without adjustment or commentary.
1:17
